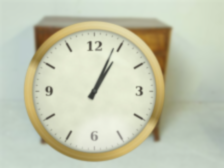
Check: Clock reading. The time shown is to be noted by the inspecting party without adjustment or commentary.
1:04
